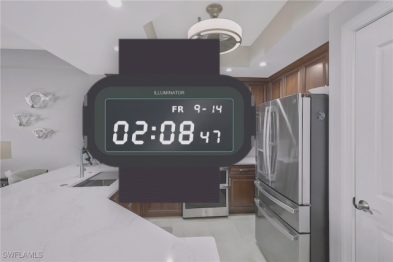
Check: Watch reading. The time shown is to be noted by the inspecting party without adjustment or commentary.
2:08:47
